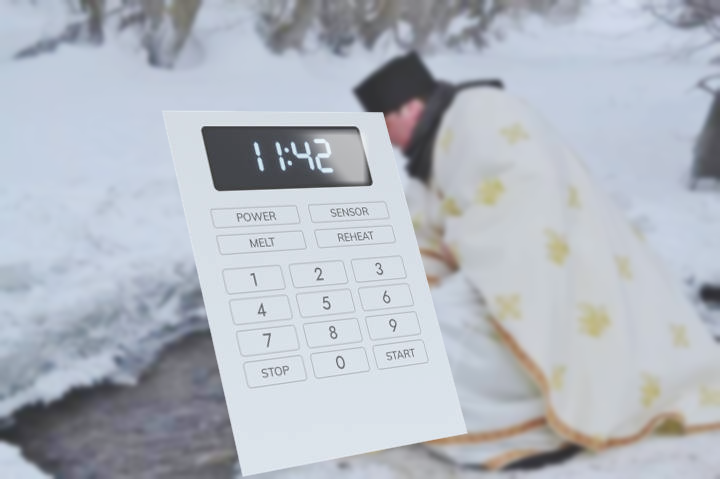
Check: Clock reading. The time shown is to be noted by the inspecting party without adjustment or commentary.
11:42
